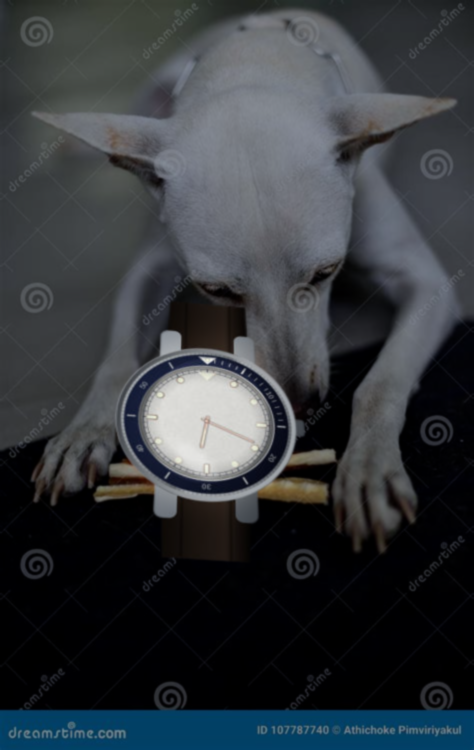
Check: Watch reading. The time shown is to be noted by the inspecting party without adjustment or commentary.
6:19
